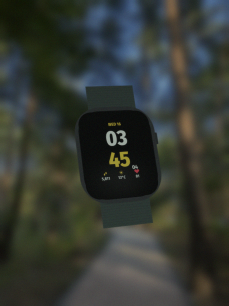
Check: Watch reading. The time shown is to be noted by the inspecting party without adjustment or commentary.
3:45
